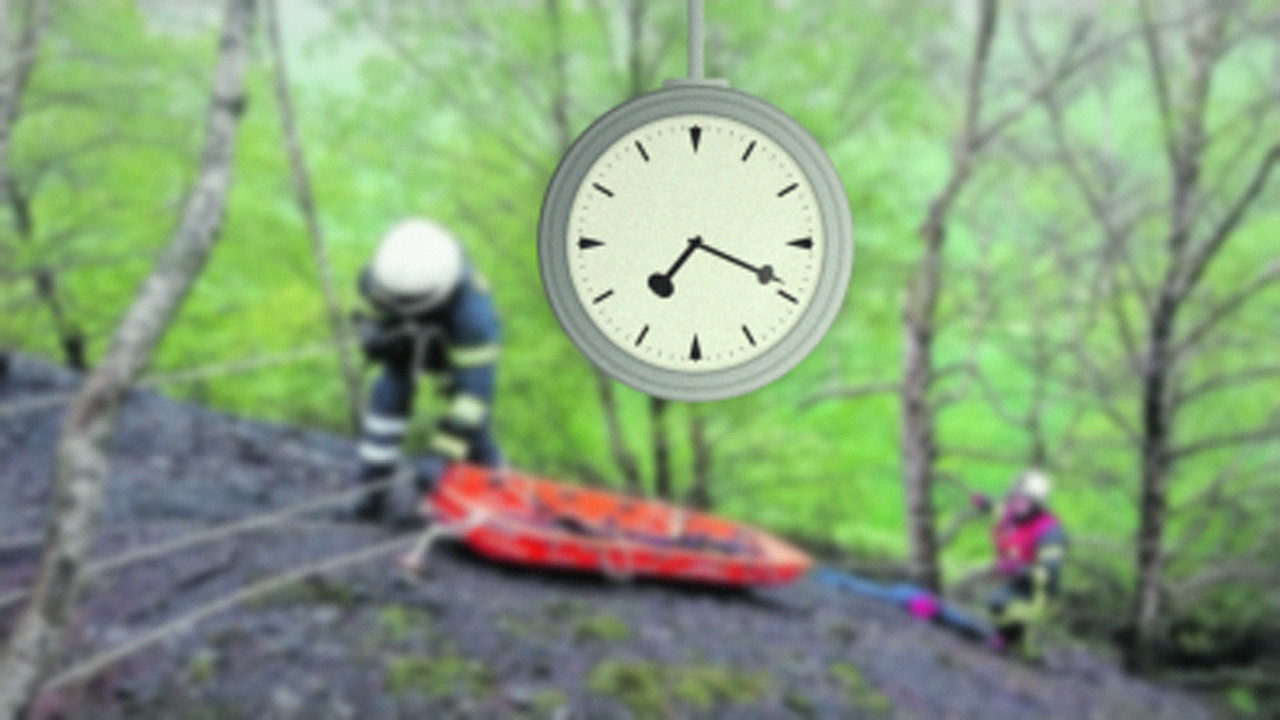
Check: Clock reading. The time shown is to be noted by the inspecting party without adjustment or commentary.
7:19
